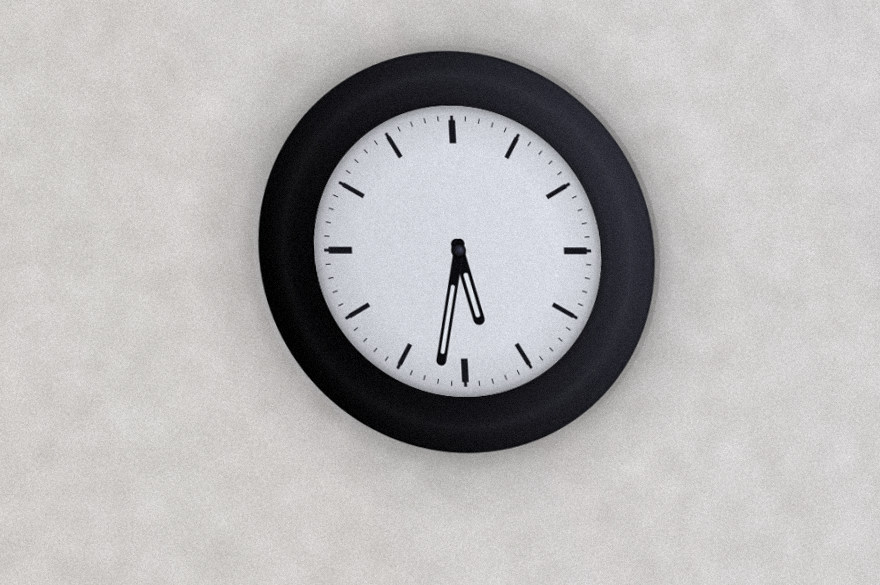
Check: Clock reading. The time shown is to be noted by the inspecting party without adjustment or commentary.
5:32
